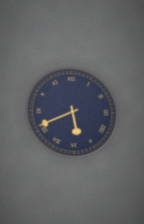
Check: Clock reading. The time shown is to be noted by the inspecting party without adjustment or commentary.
5:41
